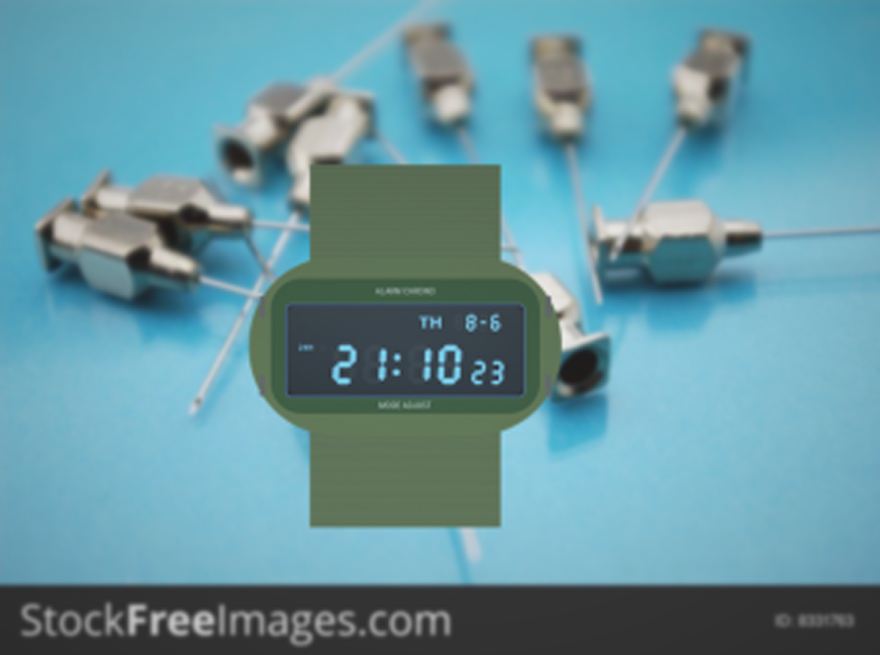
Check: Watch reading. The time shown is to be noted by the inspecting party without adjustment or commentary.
21:10:23
